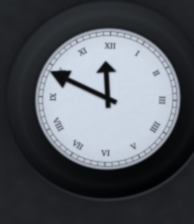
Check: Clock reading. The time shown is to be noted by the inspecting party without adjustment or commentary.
11:49
